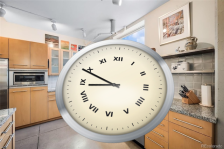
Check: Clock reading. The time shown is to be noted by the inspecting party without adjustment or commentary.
8:49
